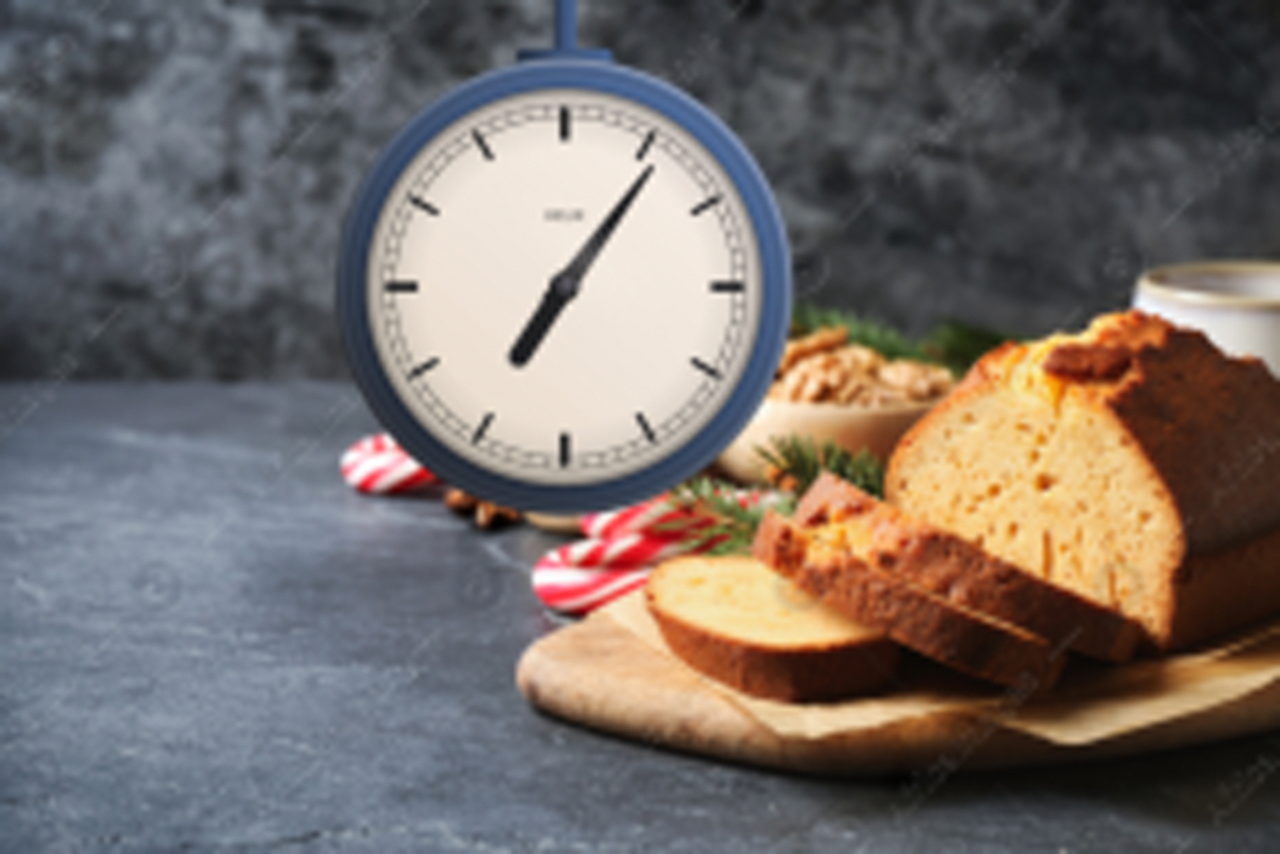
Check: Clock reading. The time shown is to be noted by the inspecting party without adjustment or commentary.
7:06
